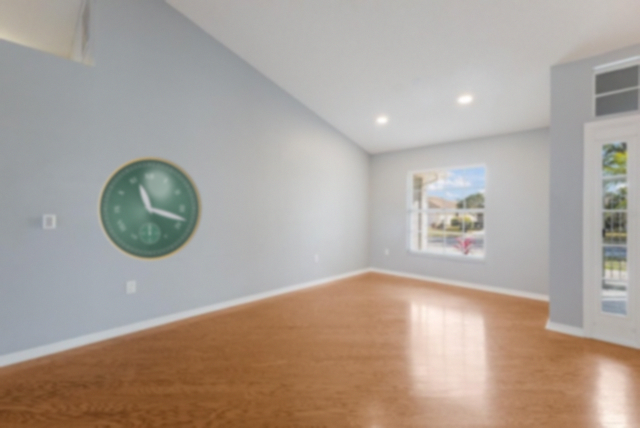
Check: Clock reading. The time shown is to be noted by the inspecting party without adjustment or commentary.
11:18
